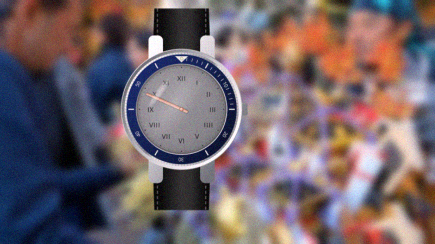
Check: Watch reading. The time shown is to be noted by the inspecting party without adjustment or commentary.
9:49
